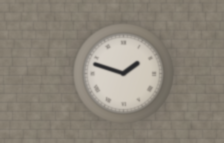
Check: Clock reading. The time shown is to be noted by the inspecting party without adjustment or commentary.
1:48
